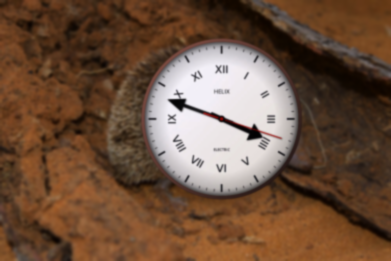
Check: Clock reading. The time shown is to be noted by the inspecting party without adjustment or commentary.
3:48:18
